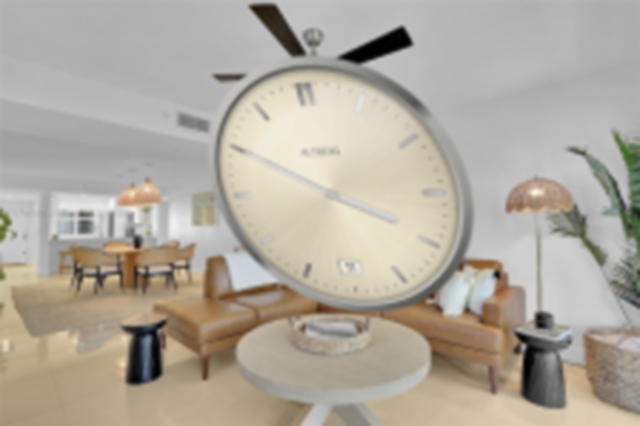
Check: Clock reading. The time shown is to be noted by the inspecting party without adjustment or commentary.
3:50
